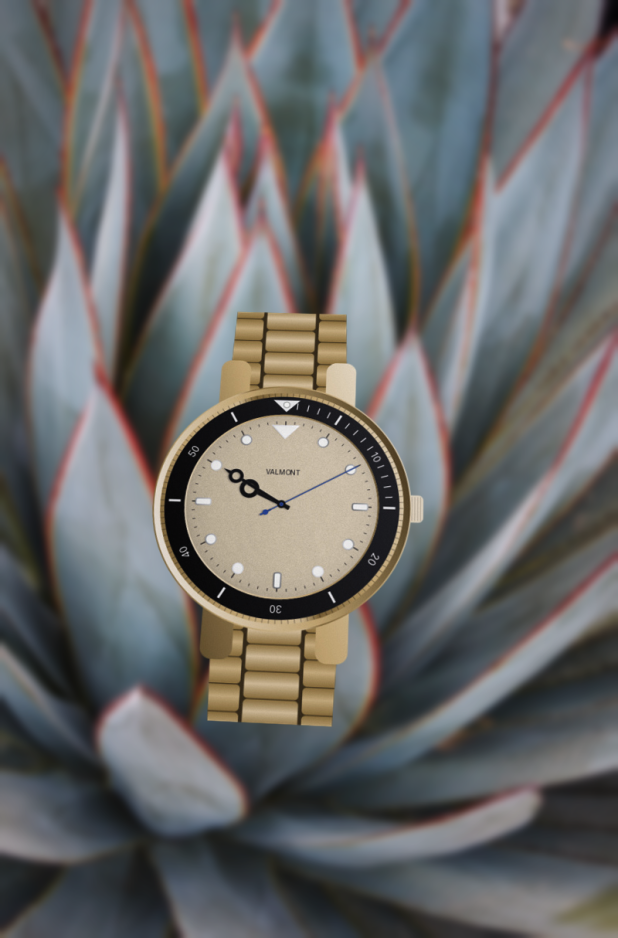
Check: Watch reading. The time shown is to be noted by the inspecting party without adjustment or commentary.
9:50:10
